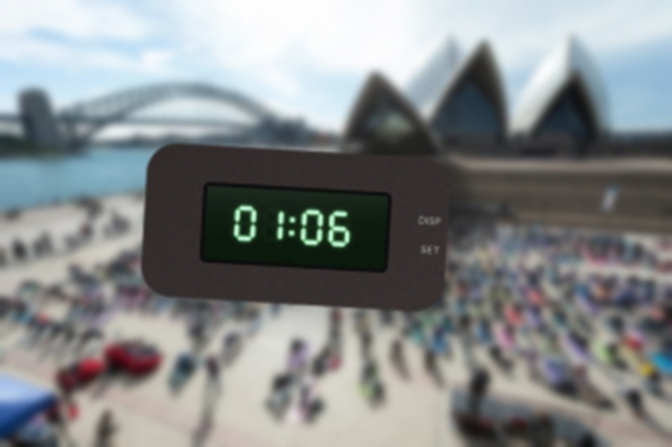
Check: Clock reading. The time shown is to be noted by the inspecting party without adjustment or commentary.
1:06
